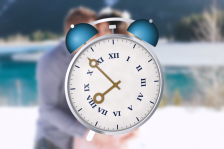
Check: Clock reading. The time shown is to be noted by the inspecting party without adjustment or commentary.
7:53
